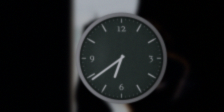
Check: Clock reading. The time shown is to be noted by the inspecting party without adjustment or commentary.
6:39
